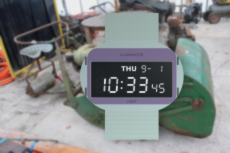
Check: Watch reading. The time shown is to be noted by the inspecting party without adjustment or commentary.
10:33:45
